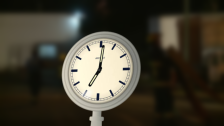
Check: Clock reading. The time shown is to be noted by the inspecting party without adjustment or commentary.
7:01
